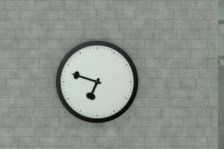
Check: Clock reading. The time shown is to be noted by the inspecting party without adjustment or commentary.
6:48
